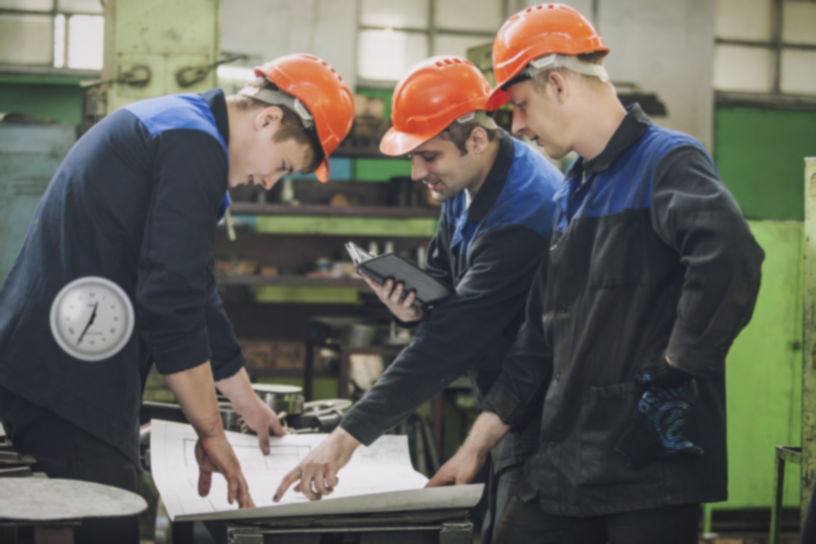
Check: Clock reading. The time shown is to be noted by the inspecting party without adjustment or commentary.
12:35
